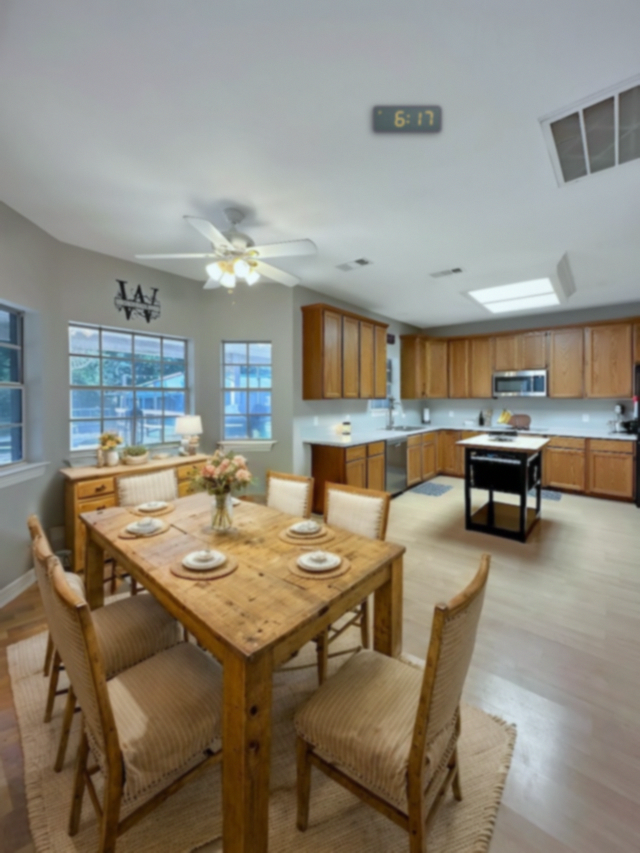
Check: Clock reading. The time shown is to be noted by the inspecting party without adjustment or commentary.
6:17
